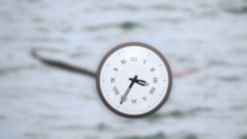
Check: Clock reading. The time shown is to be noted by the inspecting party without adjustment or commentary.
3:35
